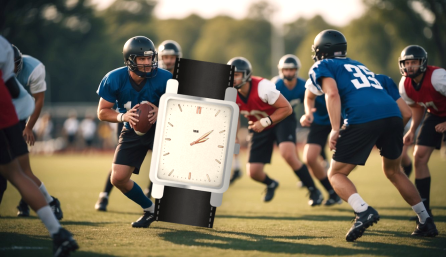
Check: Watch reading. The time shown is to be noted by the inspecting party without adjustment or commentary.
2:08
